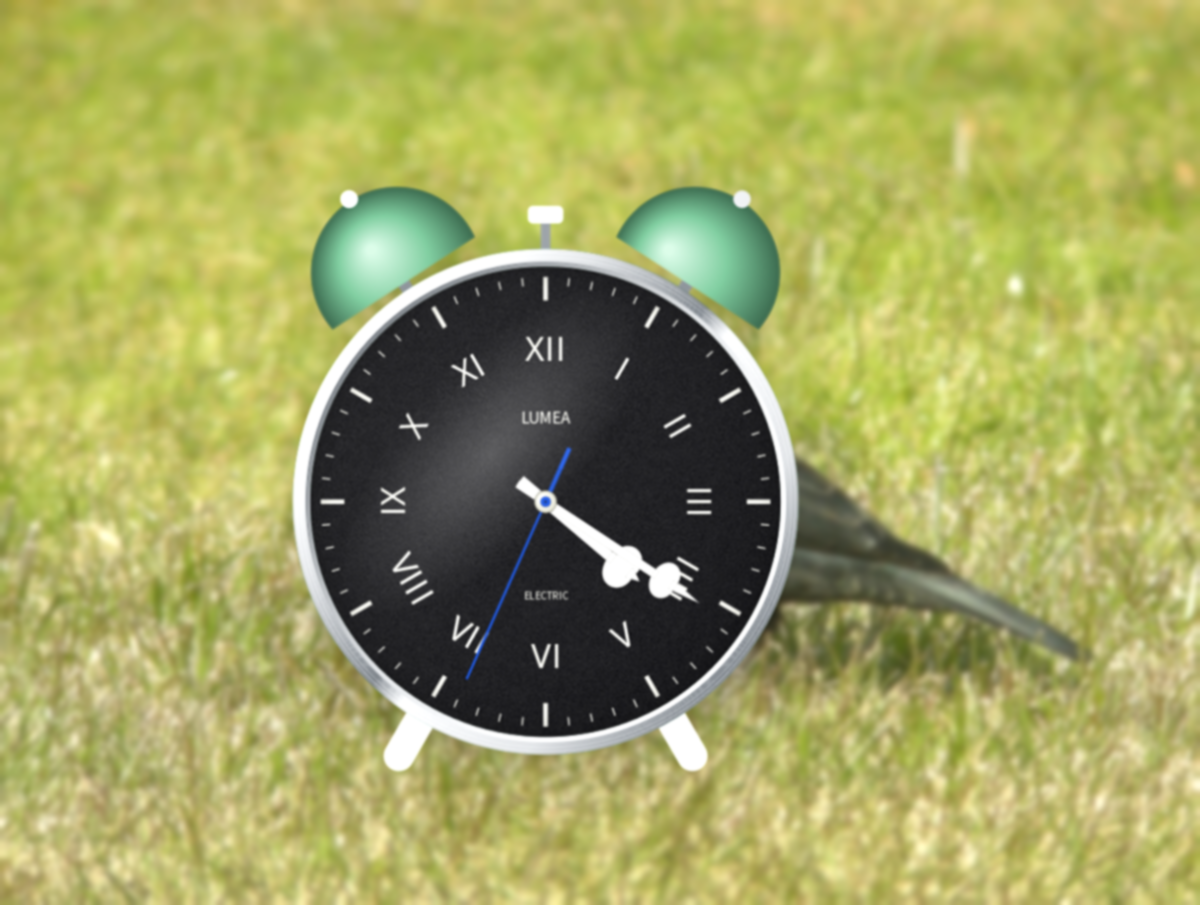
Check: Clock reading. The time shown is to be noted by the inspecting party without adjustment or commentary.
4:20:34
